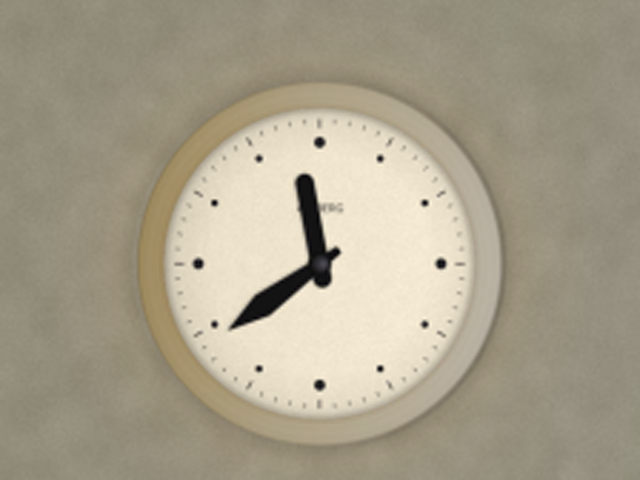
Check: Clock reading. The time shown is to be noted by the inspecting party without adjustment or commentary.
11:39
